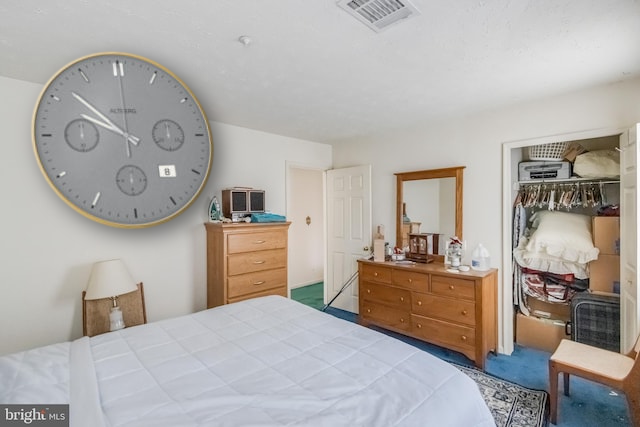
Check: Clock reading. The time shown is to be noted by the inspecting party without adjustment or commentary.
9:52
